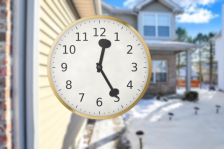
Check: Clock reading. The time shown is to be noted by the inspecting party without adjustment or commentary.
12:25
